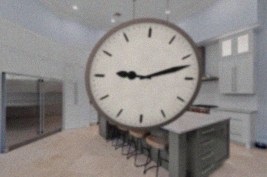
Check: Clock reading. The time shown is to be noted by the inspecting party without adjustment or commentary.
9:12
